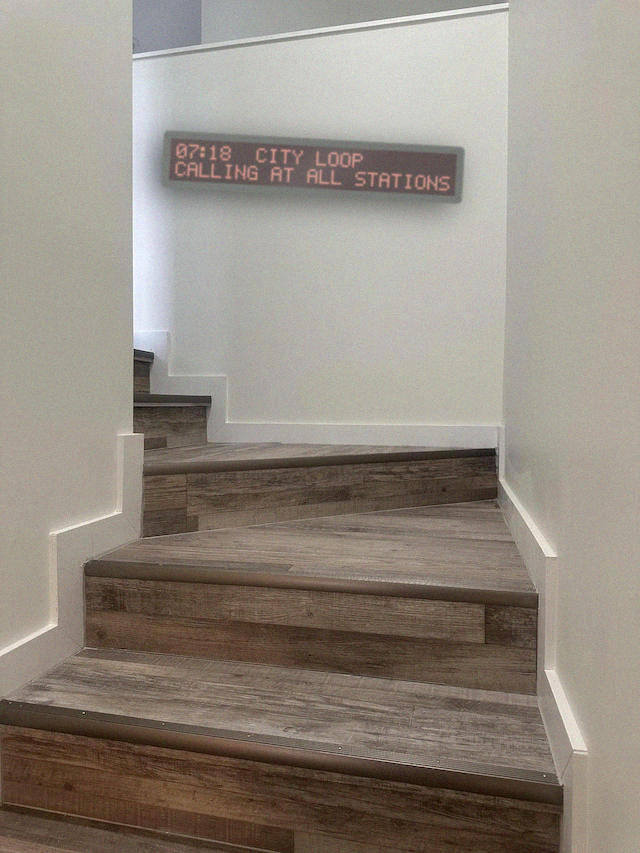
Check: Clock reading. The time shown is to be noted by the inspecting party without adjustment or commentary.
7:18
